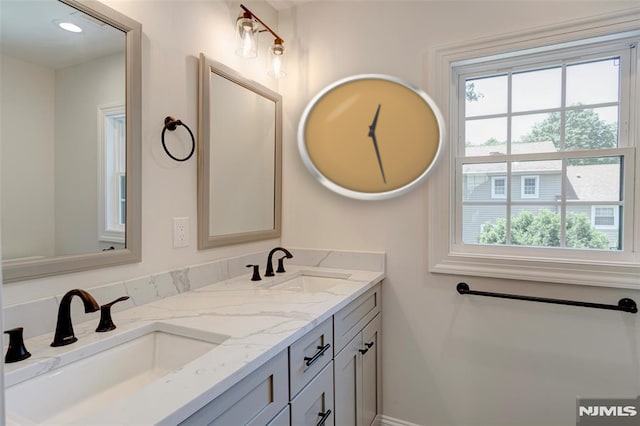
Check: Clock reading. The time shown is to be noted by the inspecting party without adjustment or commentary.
12:28
